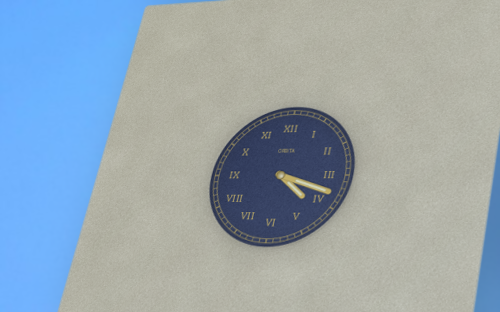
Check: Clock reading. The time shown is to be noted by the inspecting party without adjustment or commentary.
4:18
